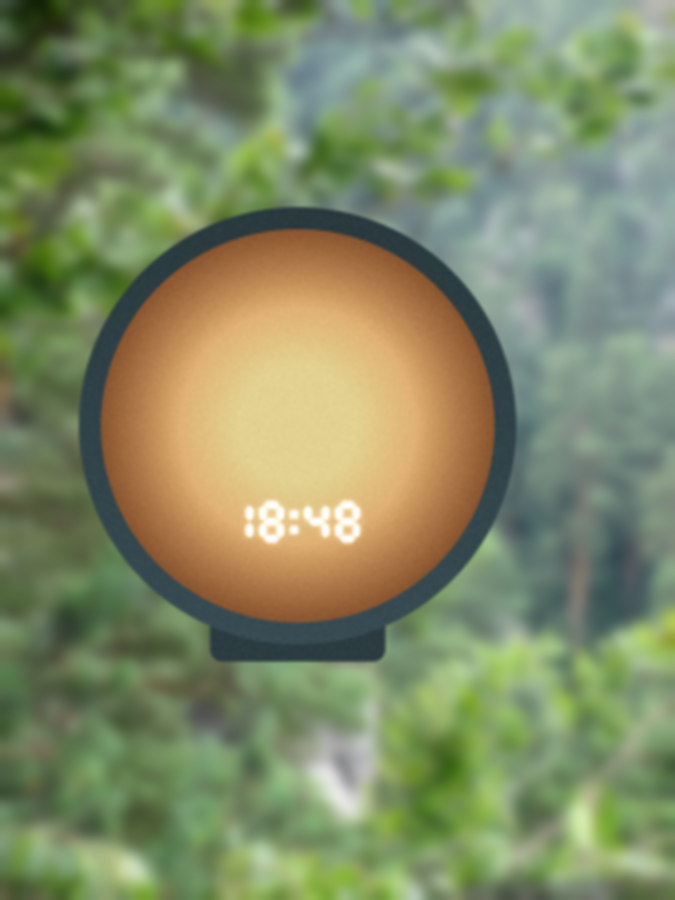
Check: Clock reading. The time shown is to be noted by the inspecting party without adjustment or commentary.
18:48
